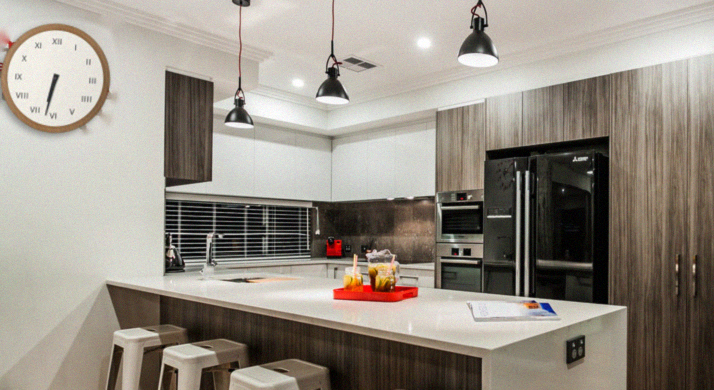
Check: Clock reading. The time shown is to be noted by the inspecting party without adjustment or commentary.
6:32
